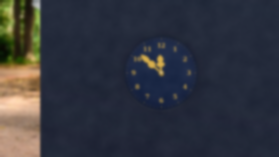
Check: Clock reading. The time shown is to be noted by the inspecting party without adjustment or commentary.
11:52
